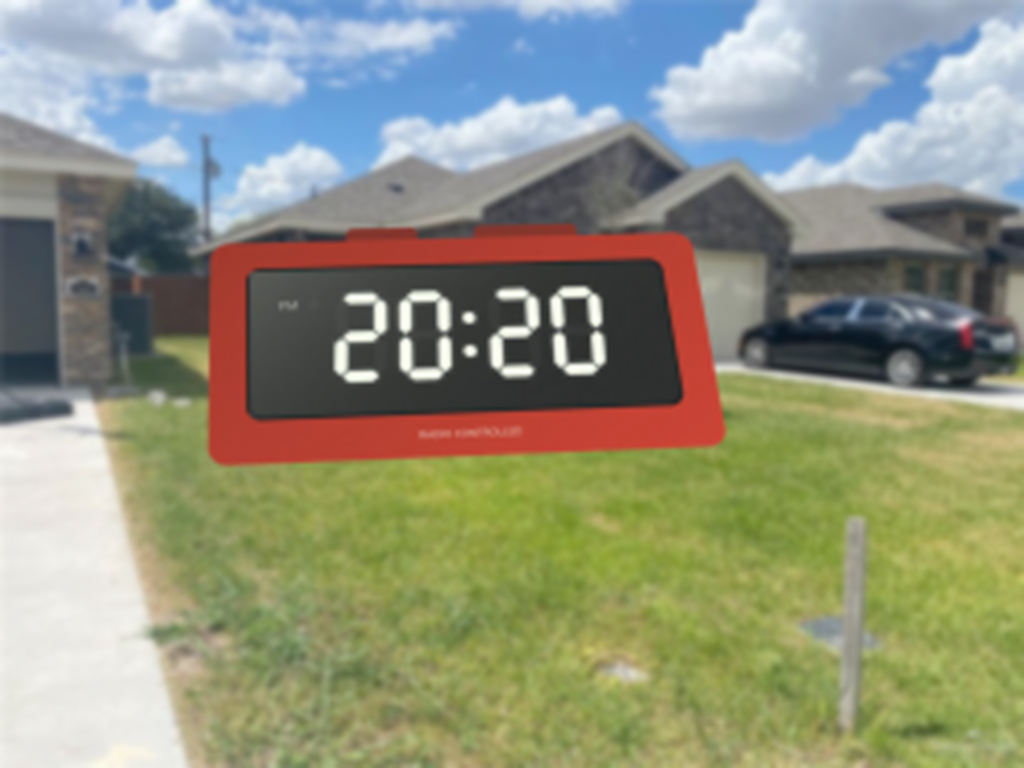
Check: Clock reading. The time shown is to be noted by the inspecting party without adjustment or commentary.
20:20
